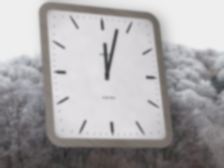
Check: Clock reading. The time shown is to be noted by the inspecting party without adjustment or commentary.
12:03
